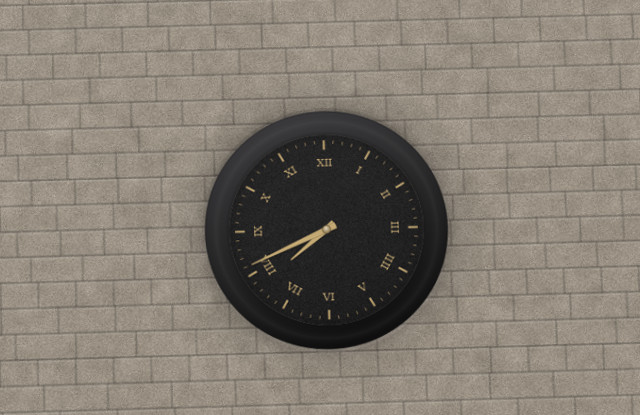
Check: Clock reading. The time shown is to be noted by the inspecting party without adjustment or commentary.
7:41
